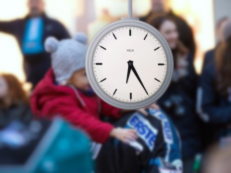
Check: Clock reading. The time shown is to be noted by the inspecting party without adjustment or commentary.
6:25
